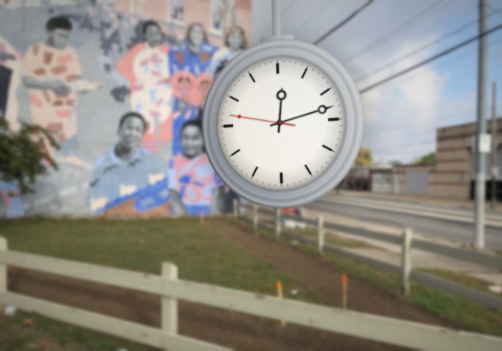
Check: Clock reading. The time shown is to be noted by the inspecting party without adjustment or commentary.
12:12:47
